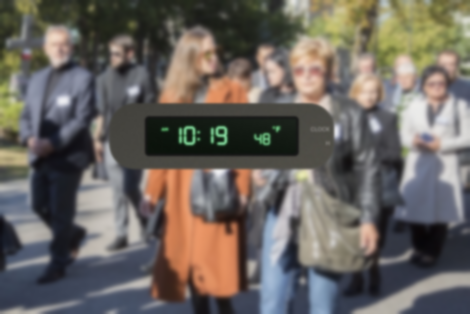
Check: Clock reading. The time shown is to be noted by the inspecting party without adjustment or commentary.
10:19
